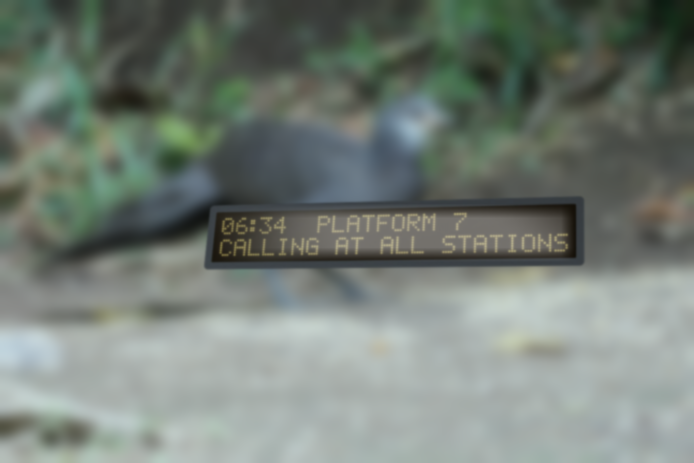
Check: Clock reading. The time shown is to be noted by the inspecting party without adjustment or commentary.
6:34
